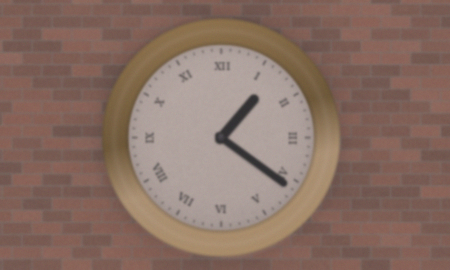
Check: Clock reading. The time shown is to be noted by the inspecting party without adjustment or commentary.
1:21
